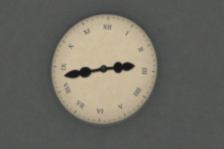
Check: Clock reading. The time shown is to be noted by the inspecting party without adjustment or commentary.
2:43
